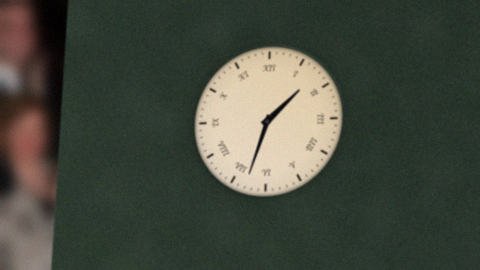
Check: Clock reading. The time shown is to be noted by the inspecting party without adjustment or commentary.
1:33
